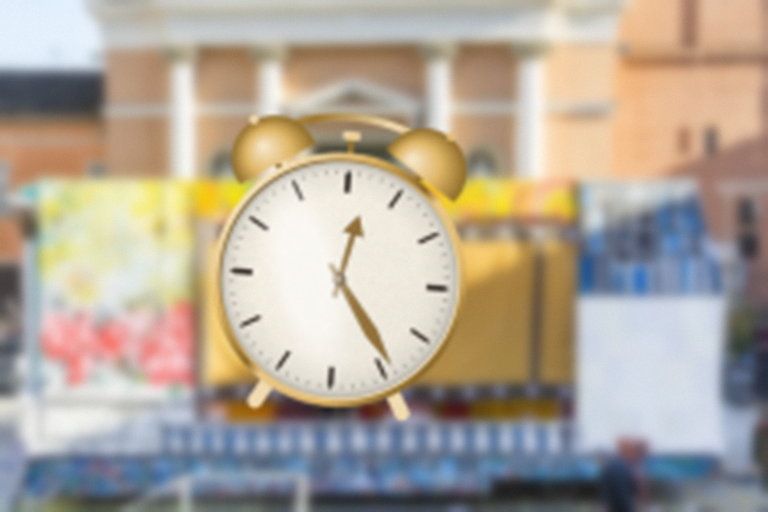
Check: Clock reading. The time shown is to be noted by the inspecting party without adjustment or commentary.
12:24
